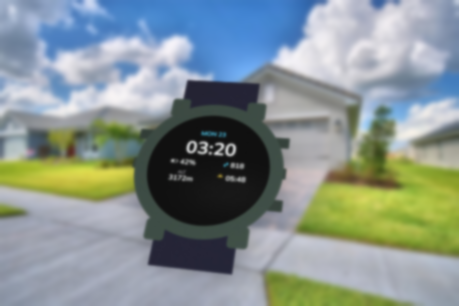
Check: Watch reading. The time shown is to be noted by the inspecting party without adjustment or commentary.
3:20
